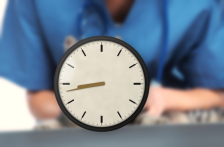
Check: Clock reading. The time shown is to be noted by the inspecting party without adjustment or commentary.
8:43
